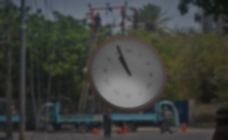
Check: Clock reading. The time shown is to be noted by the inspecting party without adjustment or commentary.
10:56
